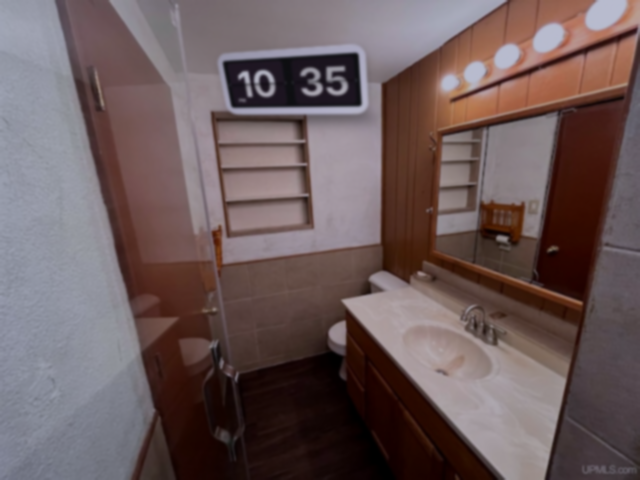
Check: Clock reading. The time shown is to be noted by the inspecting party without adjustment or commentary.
10:35
